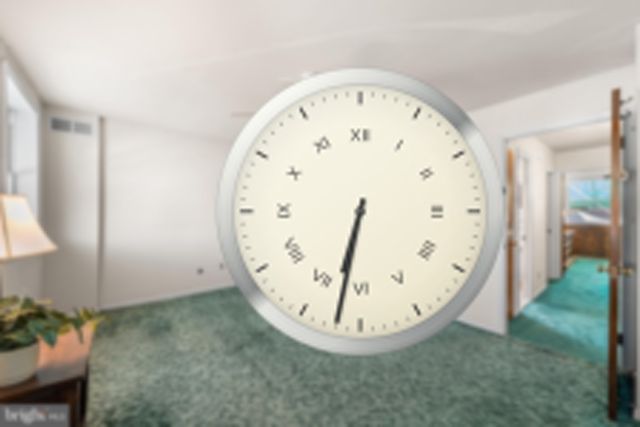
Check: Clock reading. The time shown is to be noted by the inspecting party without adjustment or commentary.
6:32
